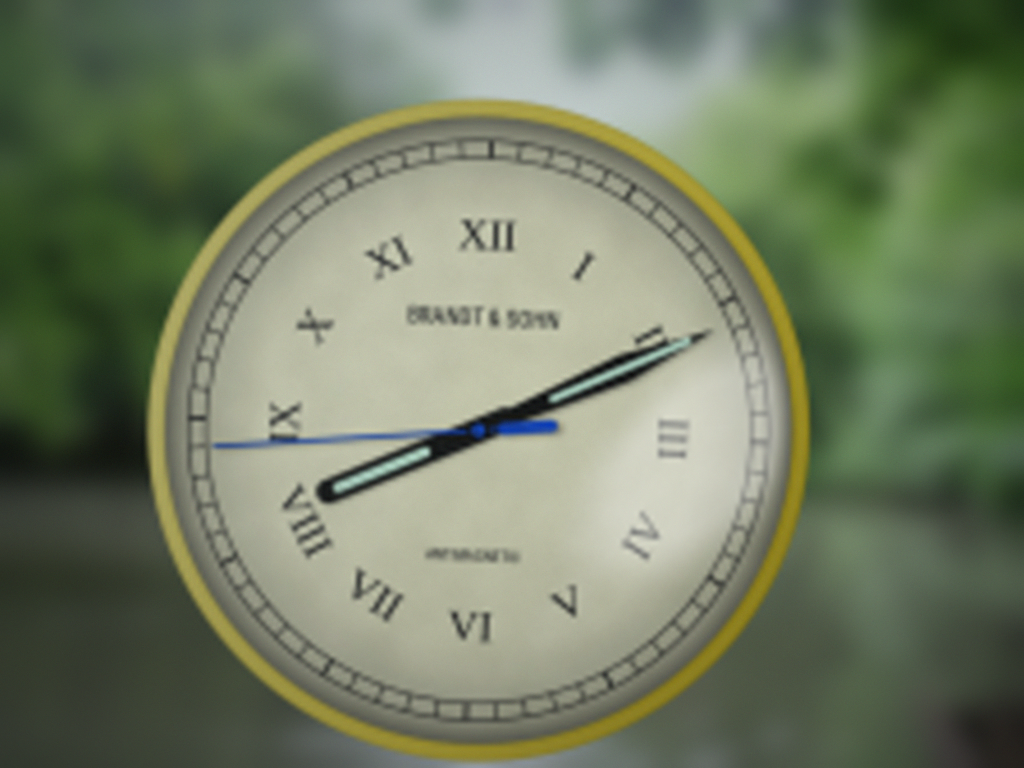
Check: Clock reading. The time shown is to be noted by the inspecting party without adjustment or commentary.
8:10:44
